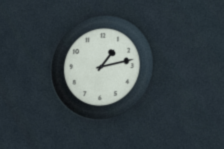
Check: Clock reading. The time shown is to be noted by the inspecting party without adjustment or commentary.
1:13
